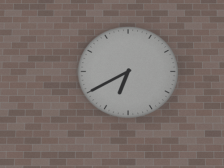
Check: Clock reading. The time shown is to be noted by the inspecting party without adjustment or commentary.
6:40
